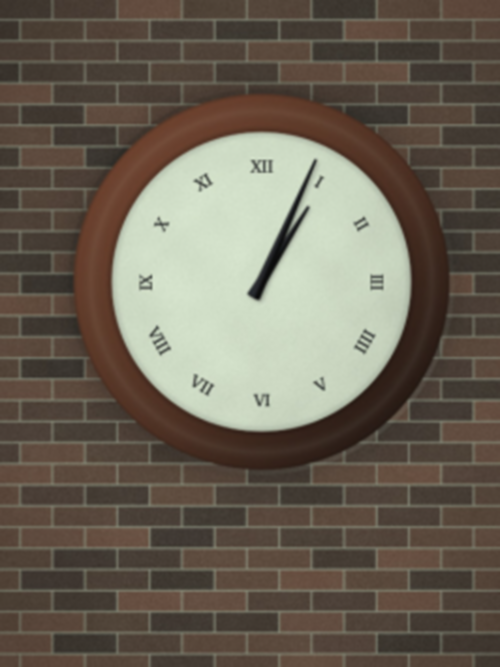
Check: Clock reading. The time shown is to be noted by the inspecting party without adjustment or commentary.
1:04
